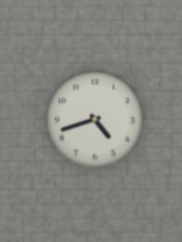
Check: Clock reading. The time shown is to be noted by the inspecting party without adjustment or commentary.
4:42
